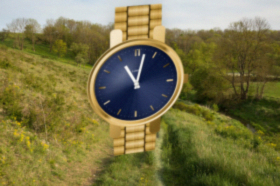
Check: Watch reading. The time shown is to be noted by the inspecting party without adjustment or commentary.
11:02
